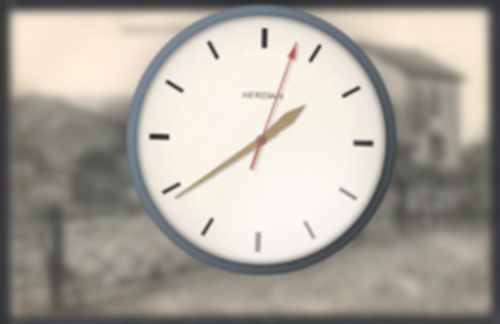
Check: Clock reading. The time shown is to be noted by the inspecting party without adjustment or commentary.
1:39:03
